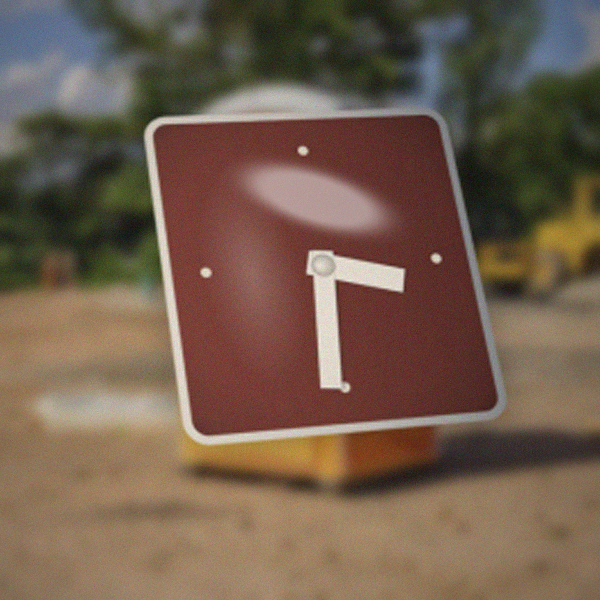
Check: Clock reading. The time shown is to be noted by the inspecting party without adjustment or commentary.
3:31
